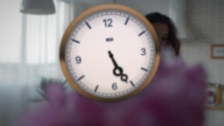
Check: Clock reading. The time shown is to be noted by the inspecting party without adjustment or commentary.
5:26
